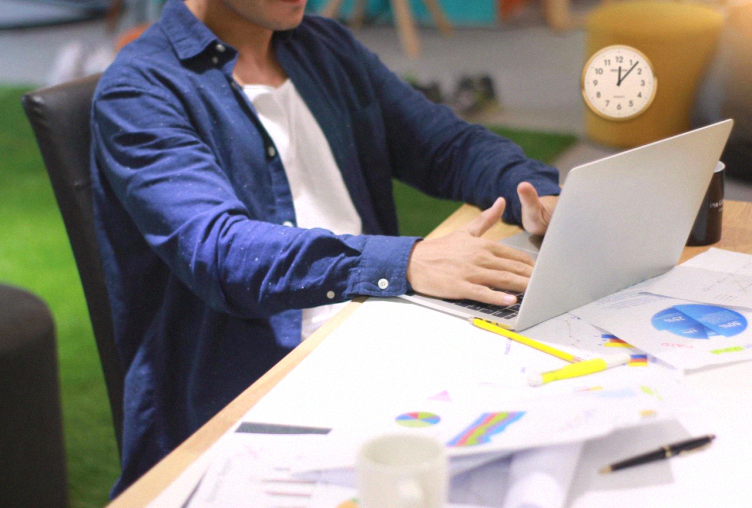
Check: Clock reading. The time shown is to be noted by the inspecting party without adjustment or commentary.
12:07
